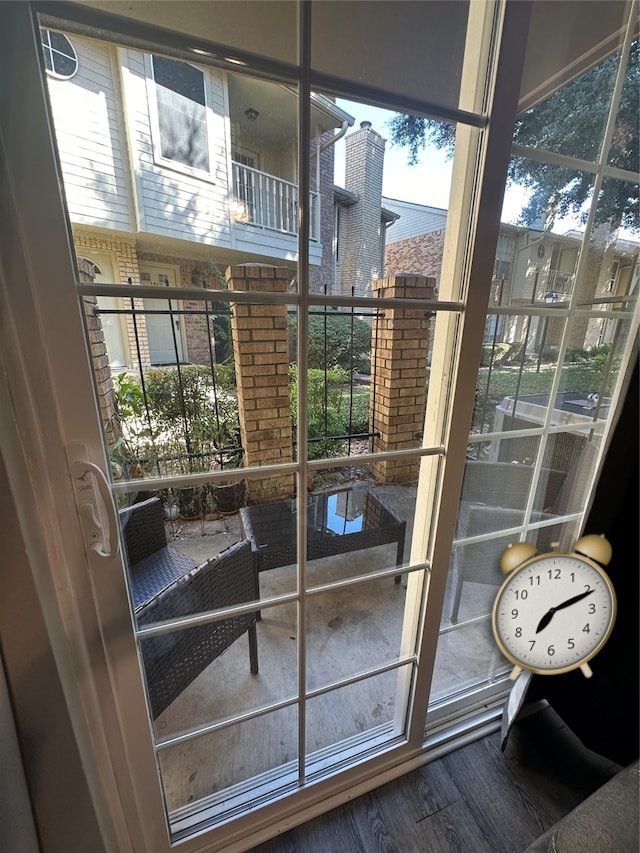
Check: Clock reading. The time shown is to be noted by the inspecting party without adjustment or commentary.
7:11
